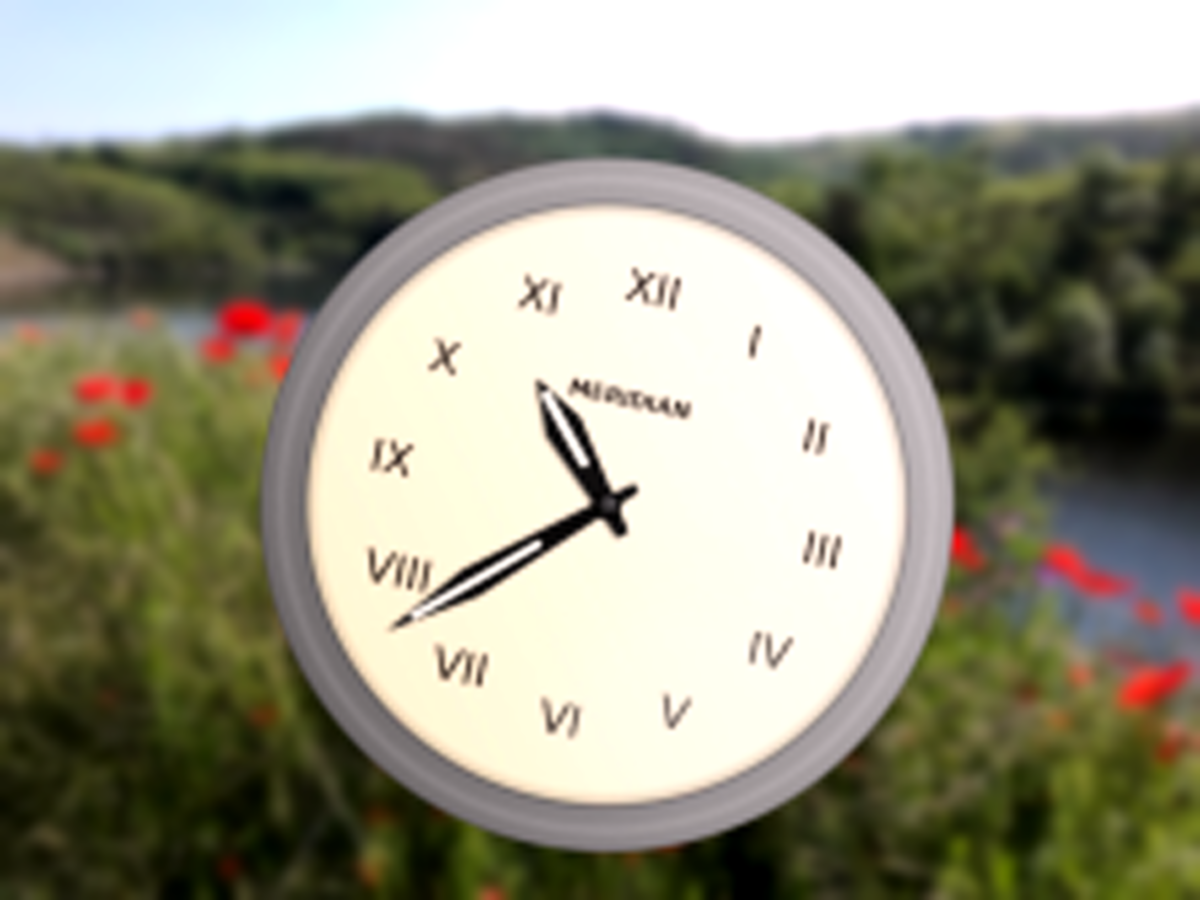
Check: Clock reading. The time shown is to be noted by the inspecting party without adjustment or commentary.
10:38
